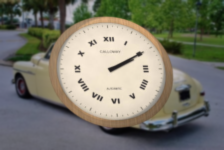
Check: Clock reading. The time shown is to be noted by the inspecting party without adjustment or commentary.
2:10
